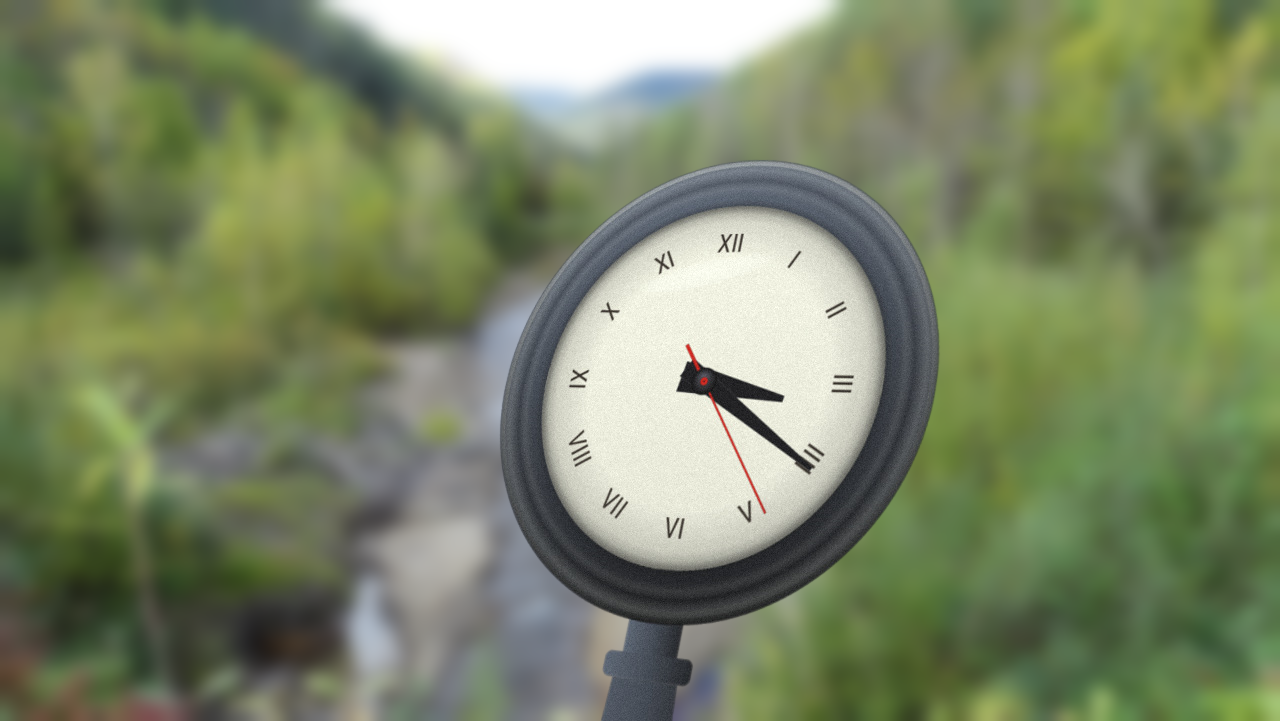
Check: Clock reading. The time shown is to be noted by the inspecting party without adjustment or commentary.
3:20:24
